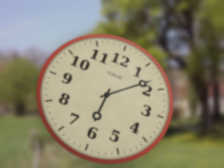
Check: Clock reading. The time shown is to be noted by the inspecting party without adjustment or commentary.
6:08
